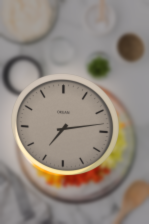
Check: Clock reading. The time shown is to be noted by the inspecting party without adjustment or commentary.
7:13
